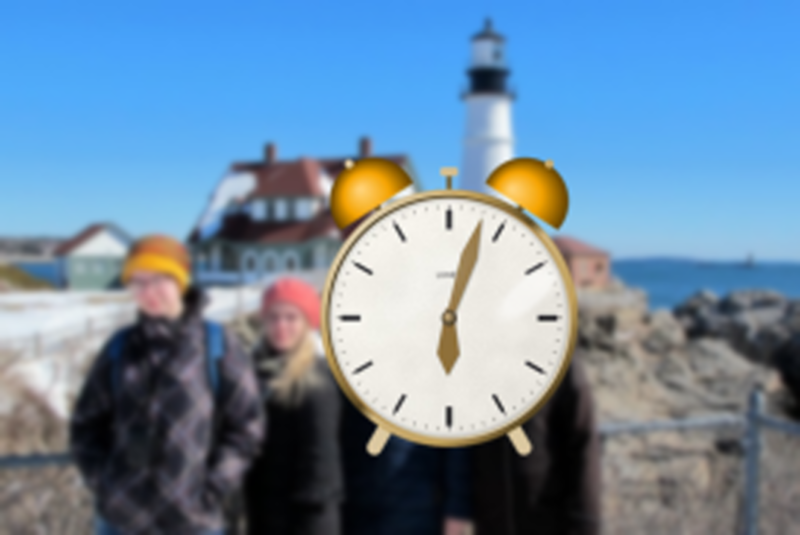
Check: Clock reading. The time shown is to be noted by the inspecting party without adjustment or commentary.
6:03
